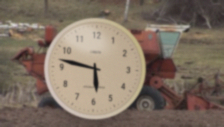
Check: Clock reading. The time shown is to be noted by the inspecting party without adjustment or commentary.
5:47
